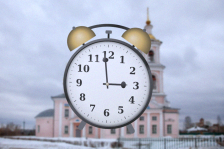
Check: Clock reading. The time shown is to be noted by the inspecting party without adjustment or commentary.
2:59
